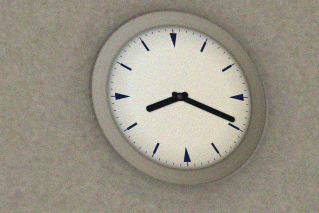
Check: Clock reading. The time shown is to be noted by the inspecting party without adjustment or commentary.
8:19
